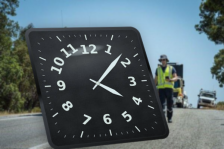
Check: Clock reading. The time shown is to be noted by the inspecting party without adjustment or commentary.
4:08
